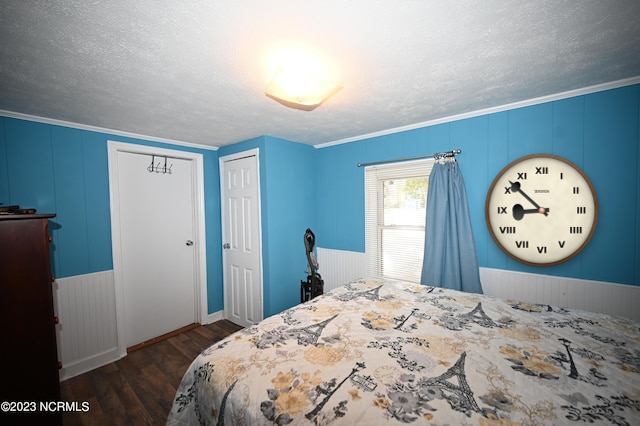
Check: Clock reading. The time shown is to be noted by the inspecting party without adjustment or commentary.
8:52
